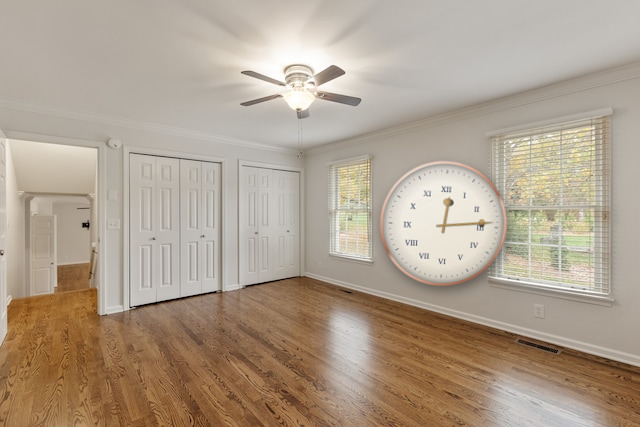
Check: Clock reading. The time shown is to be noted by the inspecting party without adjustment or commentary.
12:14
